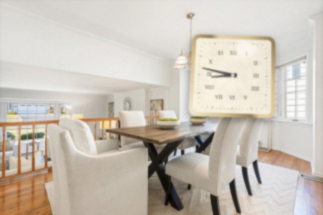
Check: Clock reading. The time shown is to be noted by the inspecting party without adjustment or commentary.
8:47
